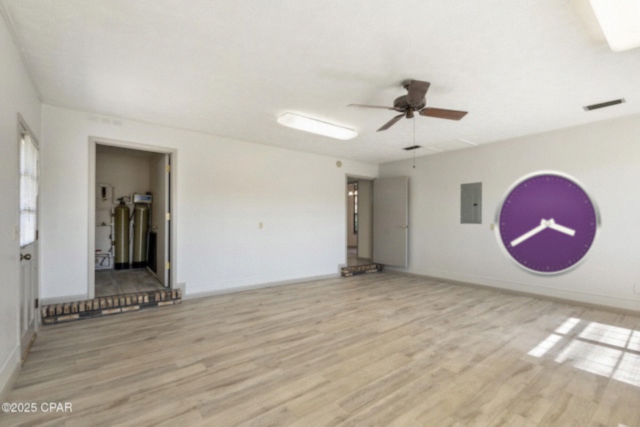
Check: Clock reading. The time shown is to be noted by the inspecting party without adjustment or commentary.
3:40
